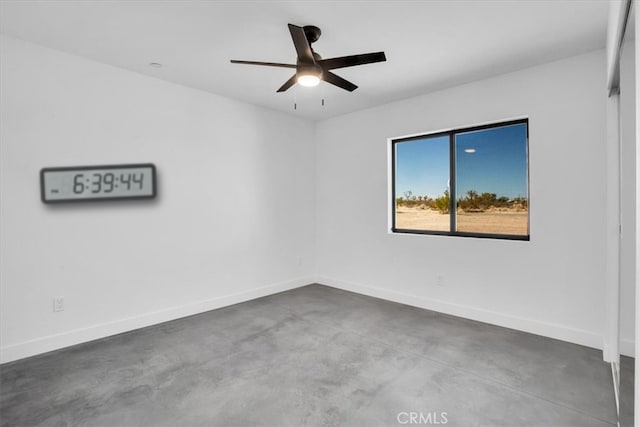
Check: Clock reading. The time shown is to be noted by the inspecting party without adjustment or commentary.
6:39:44
